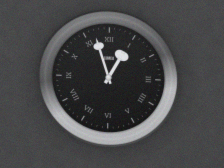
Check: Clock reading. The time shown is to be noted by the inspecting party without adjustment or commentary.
12:57
